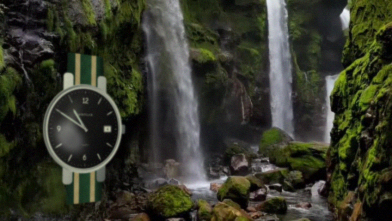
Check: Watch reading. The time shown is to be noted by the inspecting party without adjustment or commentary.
10:50
